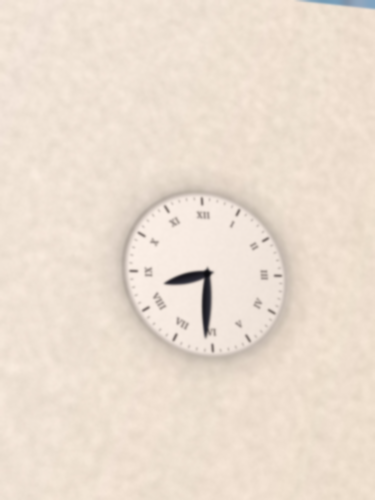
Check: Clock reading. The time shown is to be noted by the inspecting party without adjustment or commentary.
8:31
